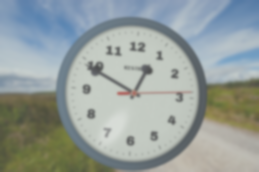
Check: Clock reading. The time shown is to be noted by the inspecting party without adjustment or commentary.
12:49:14
